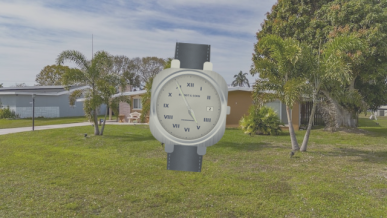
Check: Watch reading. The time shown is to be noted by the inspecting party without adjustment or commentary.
4:55
